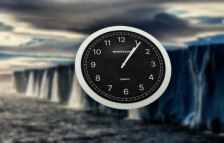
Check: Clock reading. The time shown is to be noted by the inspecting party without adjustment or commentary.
1:06
